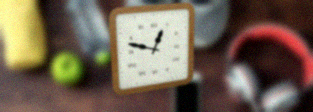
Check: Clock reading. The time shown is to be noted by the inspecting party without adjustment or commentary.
12:48
